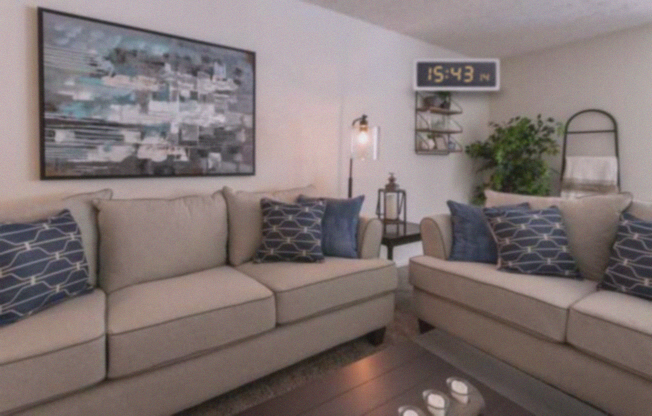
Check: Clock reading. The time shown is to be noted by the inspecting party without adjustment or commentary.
15:43
